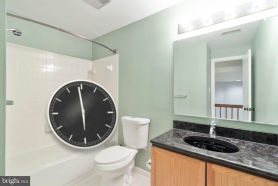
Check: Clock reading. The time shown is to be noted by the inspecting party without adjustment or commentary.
5:59
